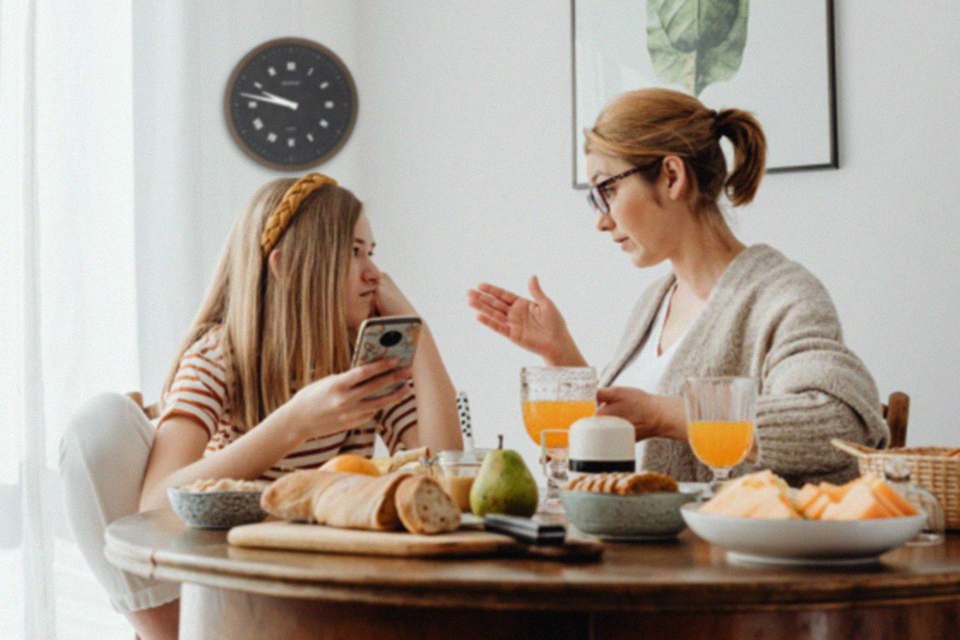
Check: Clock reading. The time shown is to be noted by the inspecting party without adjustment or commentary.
9:47
